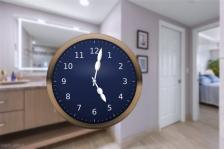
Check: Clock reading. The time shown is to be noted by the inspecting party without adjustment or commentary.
5:02
